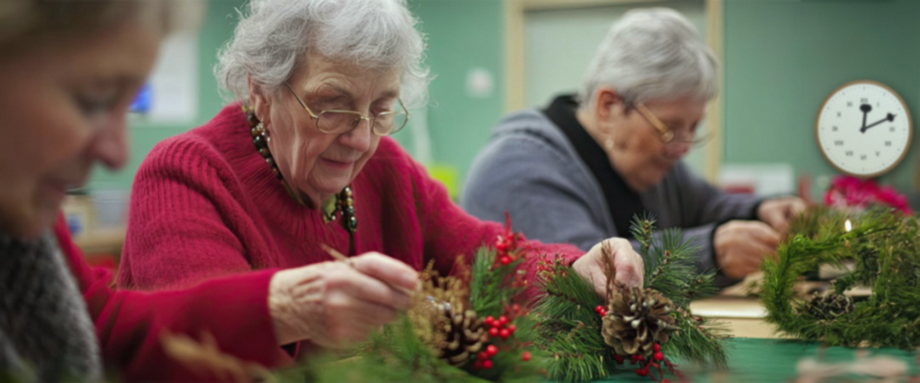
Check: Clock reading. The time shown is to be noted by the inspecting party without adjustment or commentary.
12:11
